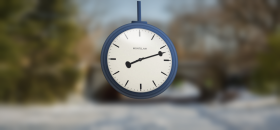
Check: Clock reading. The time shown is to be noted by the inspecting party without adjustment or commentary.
8:12
